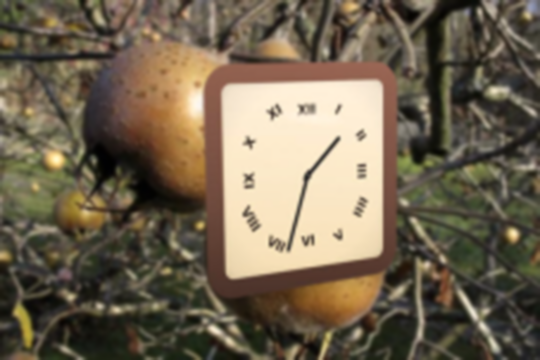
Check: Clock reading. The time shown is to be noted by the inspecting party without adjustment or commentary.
1:33
